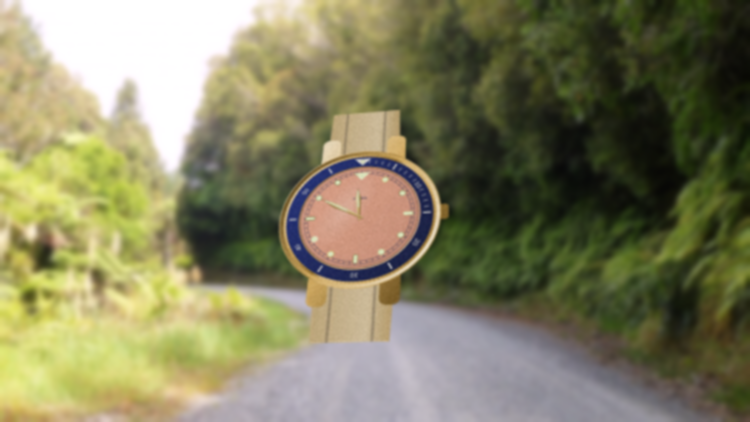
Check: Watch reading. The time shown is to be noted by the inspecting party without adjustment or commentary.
11:50
